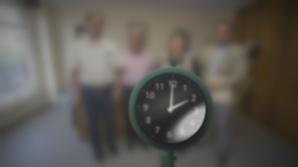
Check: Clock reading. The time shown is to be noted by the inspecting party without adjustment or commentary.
2:00
